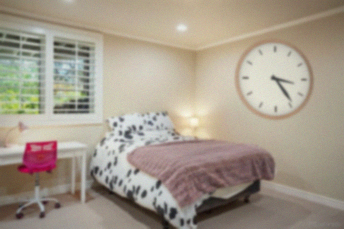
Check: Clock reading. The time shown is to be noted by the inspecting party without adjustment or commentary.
3:24
